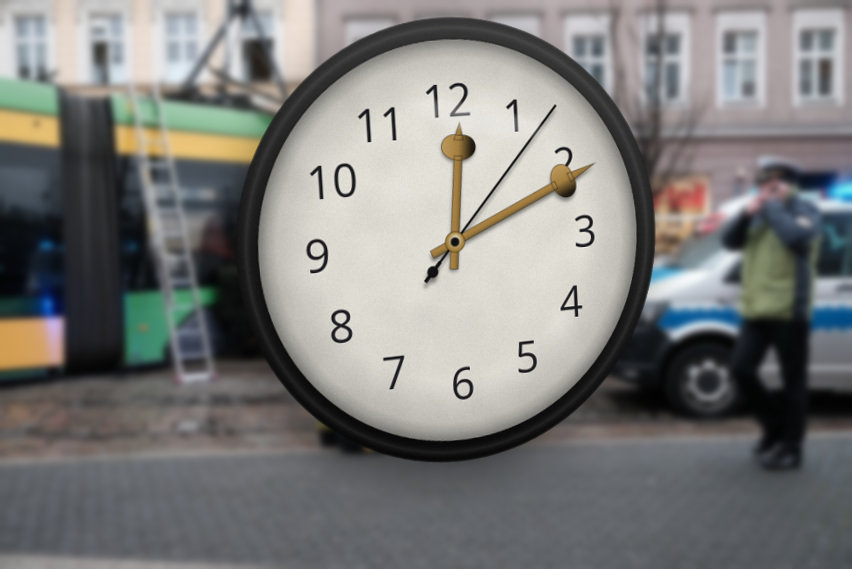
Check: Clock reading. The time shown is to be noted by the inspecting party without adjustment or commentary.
12:11:07
